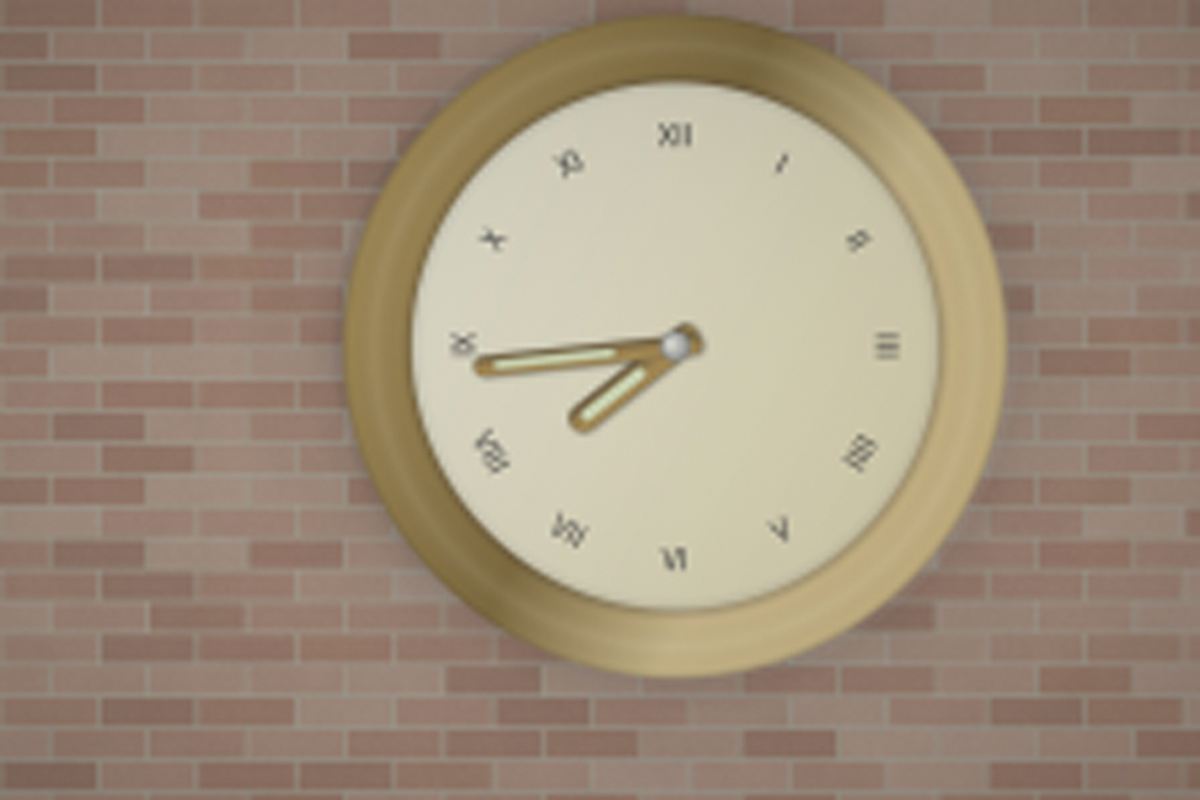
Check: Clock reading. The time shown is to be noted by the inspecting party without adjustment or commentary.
7:44
